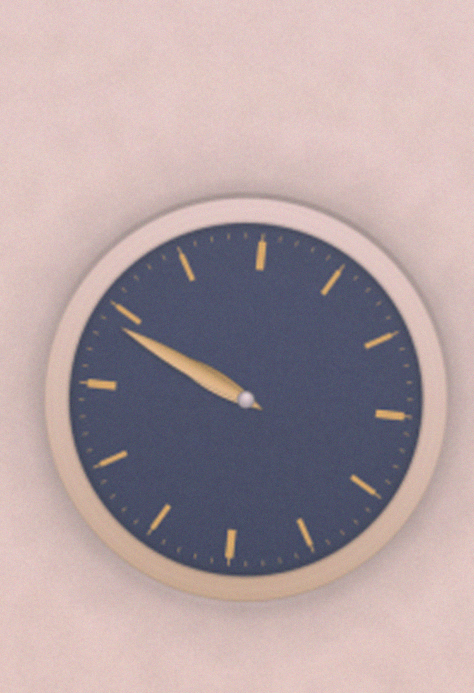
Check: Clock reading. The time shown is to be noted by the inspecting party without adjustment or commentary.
9:49
